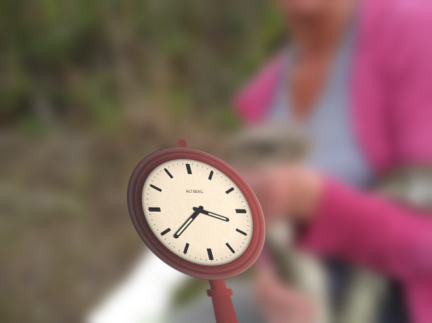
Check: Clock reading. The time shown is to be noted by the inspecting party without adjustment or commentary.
3:38
